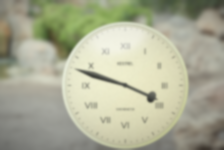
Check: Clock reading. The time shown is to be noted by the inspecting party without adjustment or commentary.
3:48
